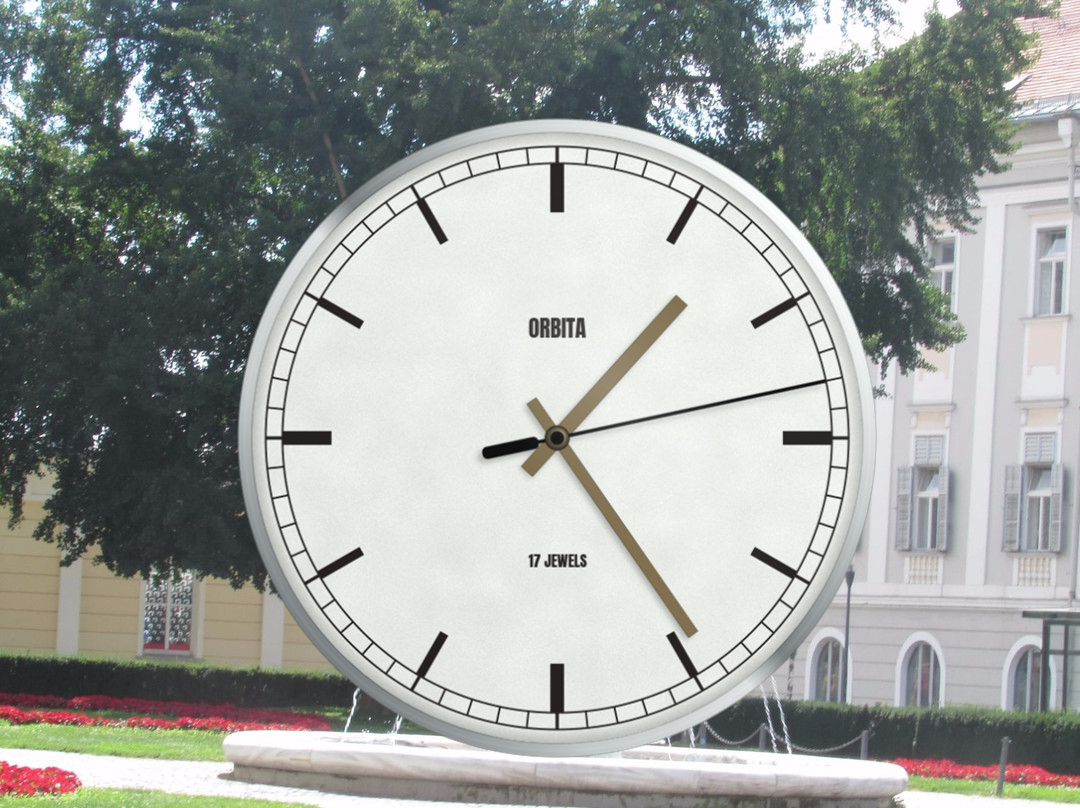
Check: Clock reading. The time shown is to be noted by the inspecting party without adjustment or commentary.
1:24:13
